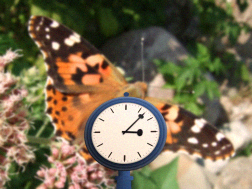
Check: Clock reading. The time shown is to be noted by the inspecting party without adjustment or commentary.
3:07
